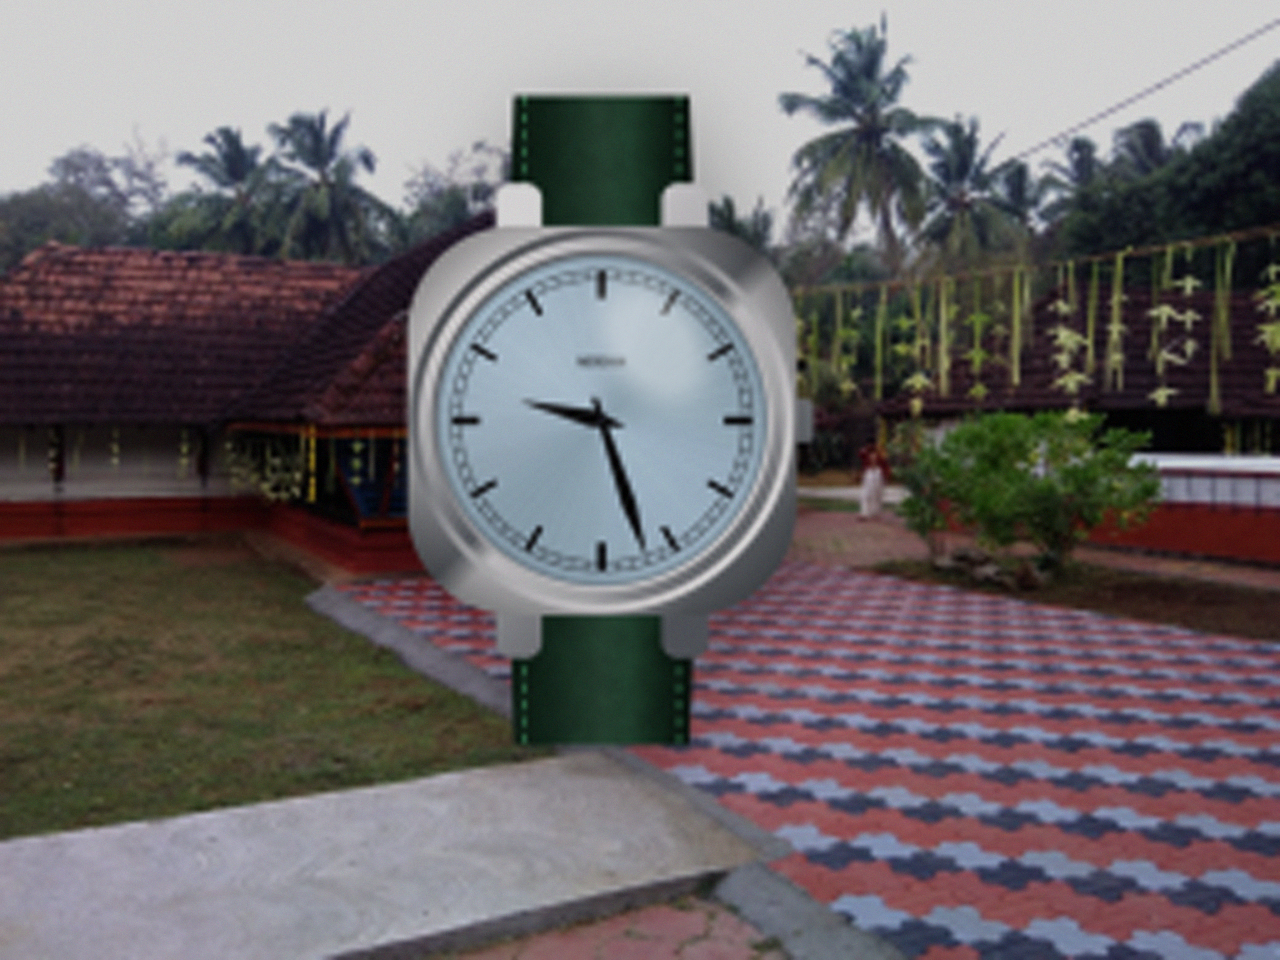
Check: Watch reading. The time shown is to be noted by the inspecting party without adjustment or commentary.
9:27
